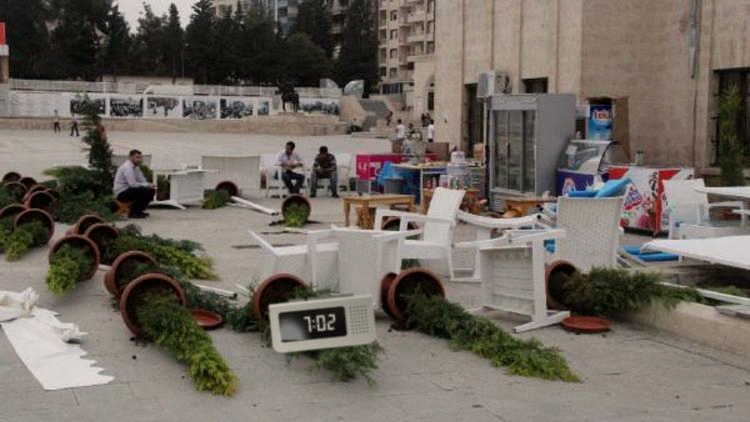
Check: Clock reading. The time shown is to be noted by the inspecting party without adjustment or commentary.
7:02
